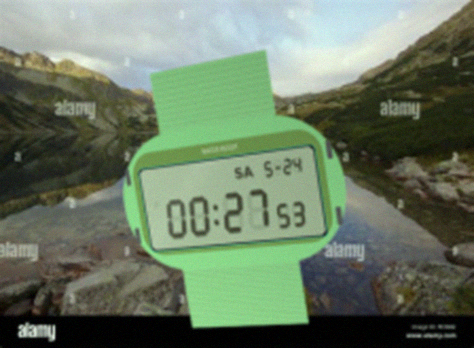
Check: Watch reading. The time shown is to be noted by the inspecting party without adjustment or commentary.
0:27:53
